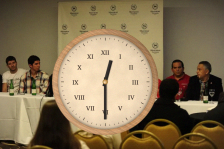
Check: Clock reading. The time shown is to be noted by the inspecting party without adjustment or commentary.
12:30
